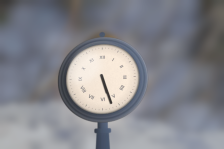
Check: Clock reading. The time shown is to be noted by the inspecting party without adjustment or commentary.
5:27
